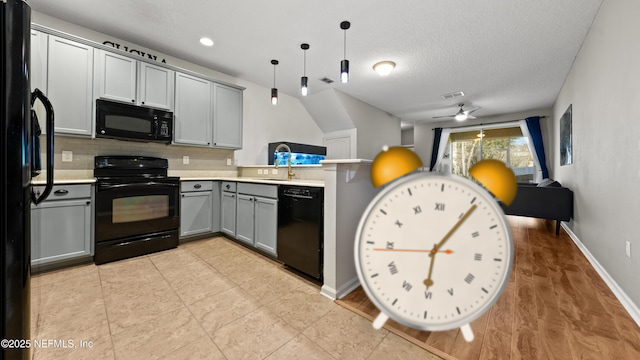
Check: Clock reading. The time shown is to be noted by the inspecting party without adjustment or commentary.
6:05:44
